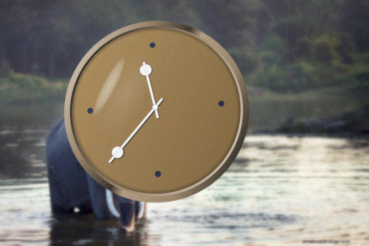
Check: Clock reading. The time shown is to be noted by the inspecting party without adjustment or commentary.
11:37
